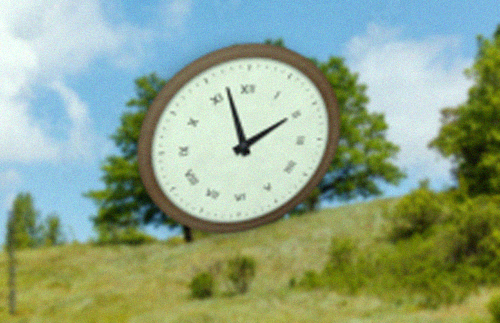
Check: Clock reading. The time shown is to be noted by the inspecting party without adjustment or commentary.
1:57
